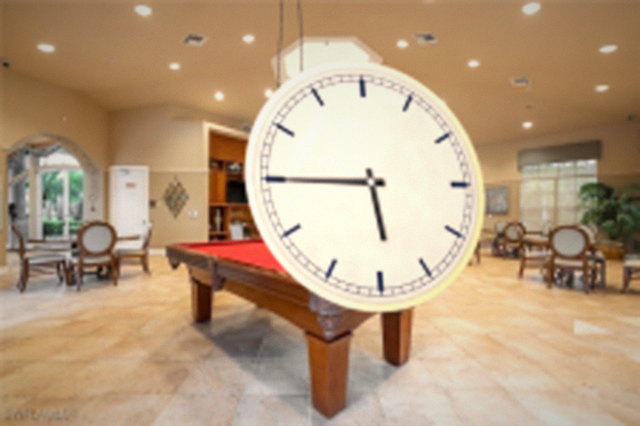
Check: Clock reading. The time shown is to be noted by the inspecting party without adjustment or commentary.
5:45
